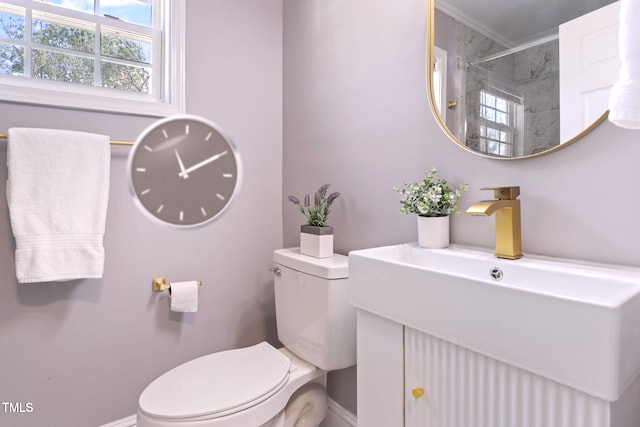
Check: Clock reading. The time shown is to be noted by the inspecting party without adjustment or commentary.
11:10
